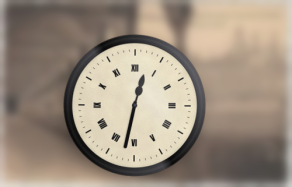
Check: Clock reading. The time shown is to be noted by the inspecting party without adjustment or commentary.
12:32
